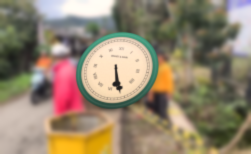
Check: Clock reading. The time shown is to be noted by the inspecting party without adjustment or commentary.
5:26
